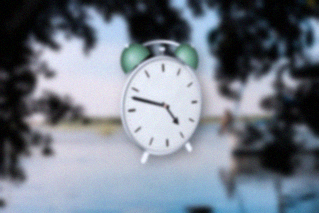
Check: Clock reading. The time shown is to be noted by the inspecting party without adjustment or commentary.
4:48
